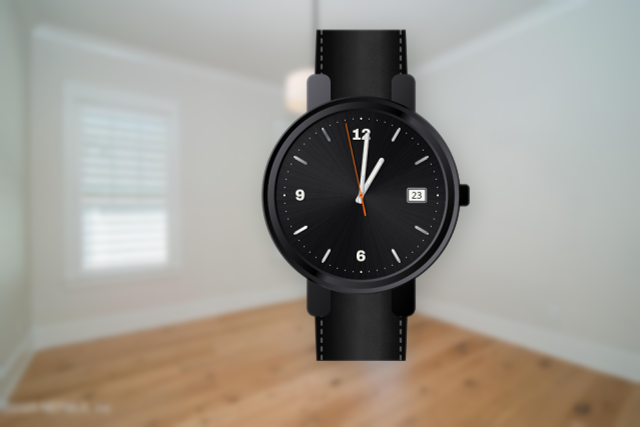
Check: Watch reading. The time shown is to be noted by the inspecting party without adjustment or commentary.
1:00:58
